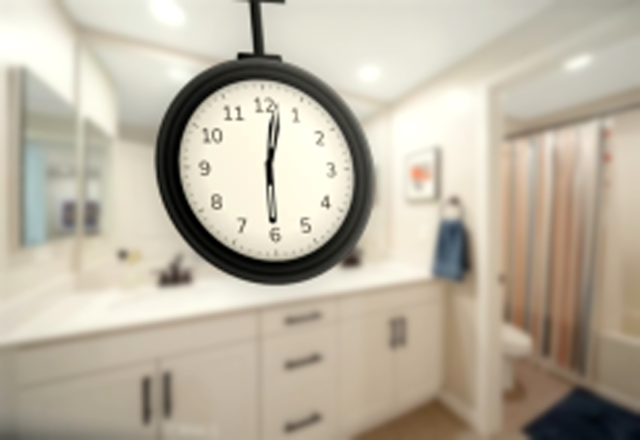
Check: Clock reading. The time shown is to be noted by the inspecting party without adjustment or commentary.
6:02
